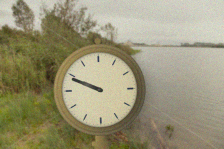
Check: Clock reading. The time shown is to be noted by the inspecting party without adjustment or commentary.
9:49
